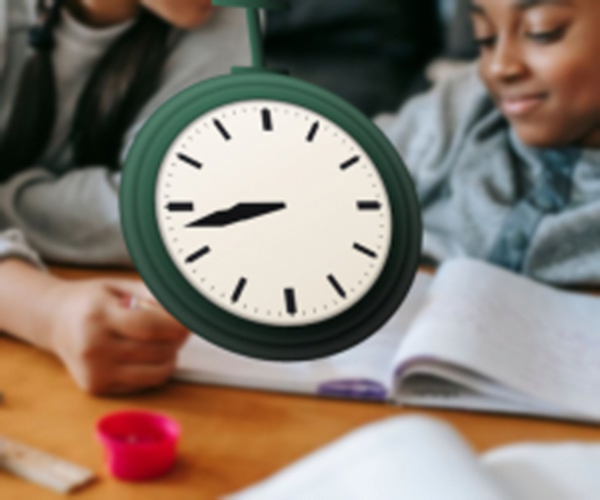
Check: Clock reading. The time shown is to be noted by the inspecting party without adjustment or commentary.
8:43
